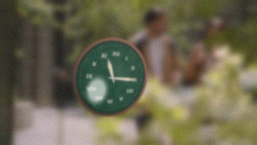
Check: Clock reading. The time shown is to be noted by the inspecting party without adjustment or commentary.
11:15
